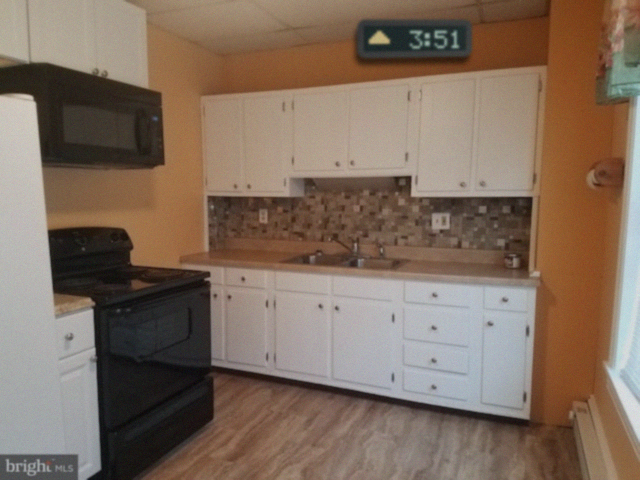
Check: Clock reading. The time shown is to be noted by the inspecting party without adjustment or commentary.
3:51
